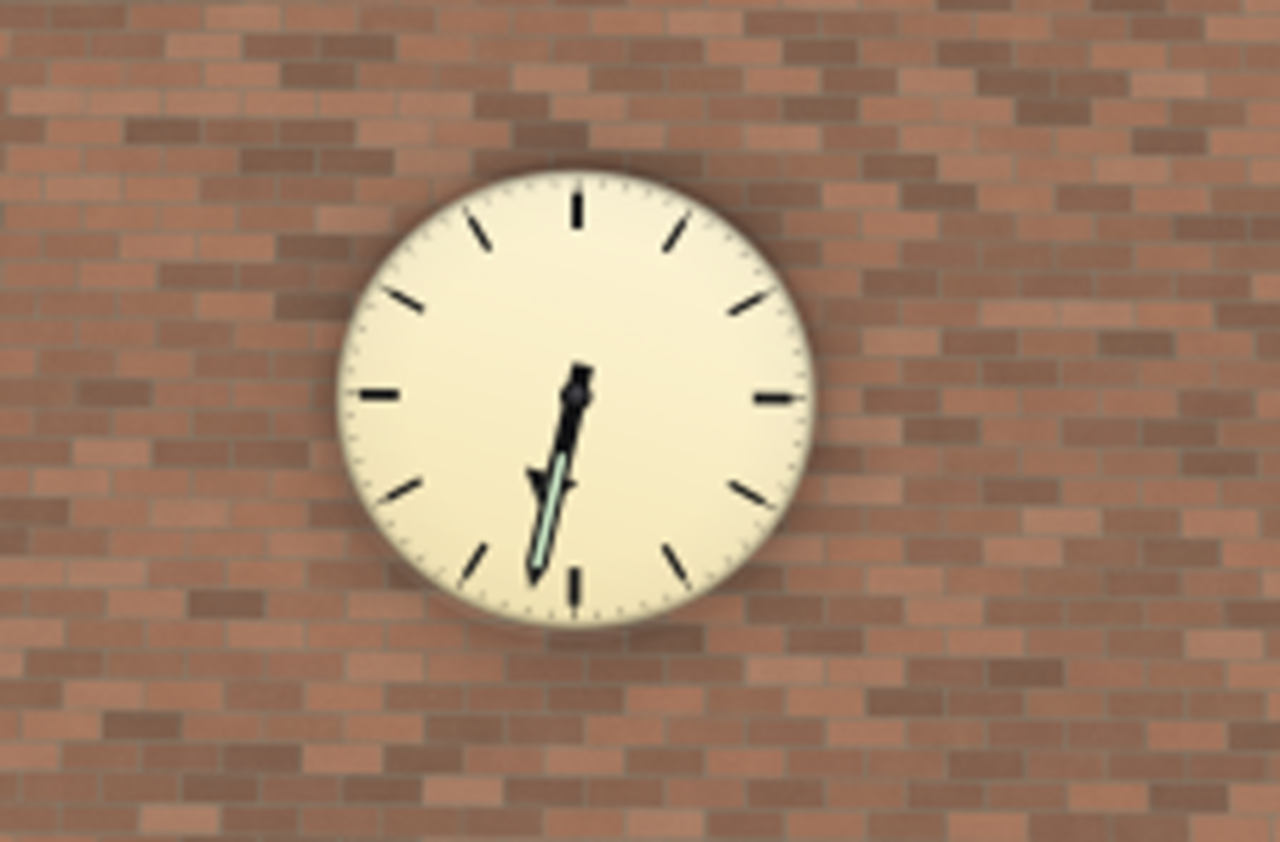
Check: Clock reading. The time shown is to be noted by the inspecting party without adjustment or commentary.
6:32
